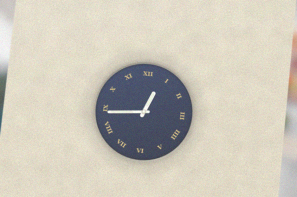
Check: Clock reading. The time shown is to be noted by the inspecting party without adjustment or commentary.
12:44
